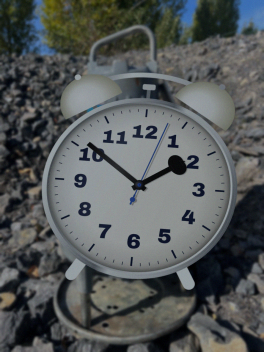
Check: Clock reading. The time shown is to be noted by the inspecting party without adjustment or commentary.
1:51:03
